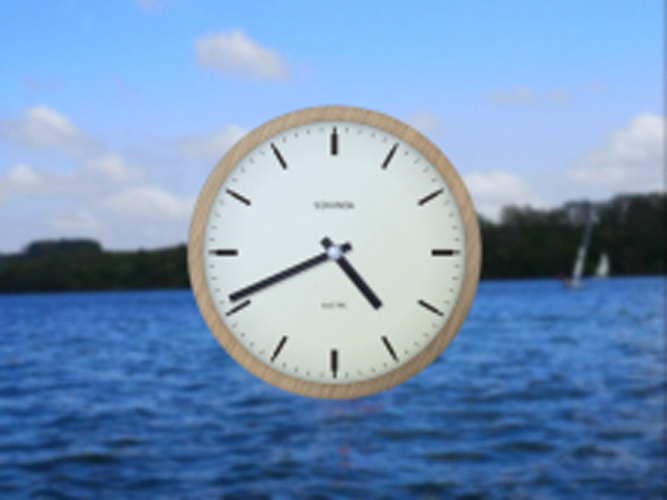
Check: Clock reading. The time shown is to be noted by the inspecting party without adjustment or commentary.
4:41
